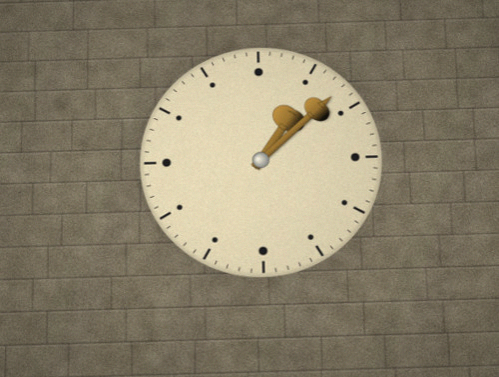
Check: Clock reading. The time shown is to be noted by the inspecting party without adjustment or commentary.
1:08
